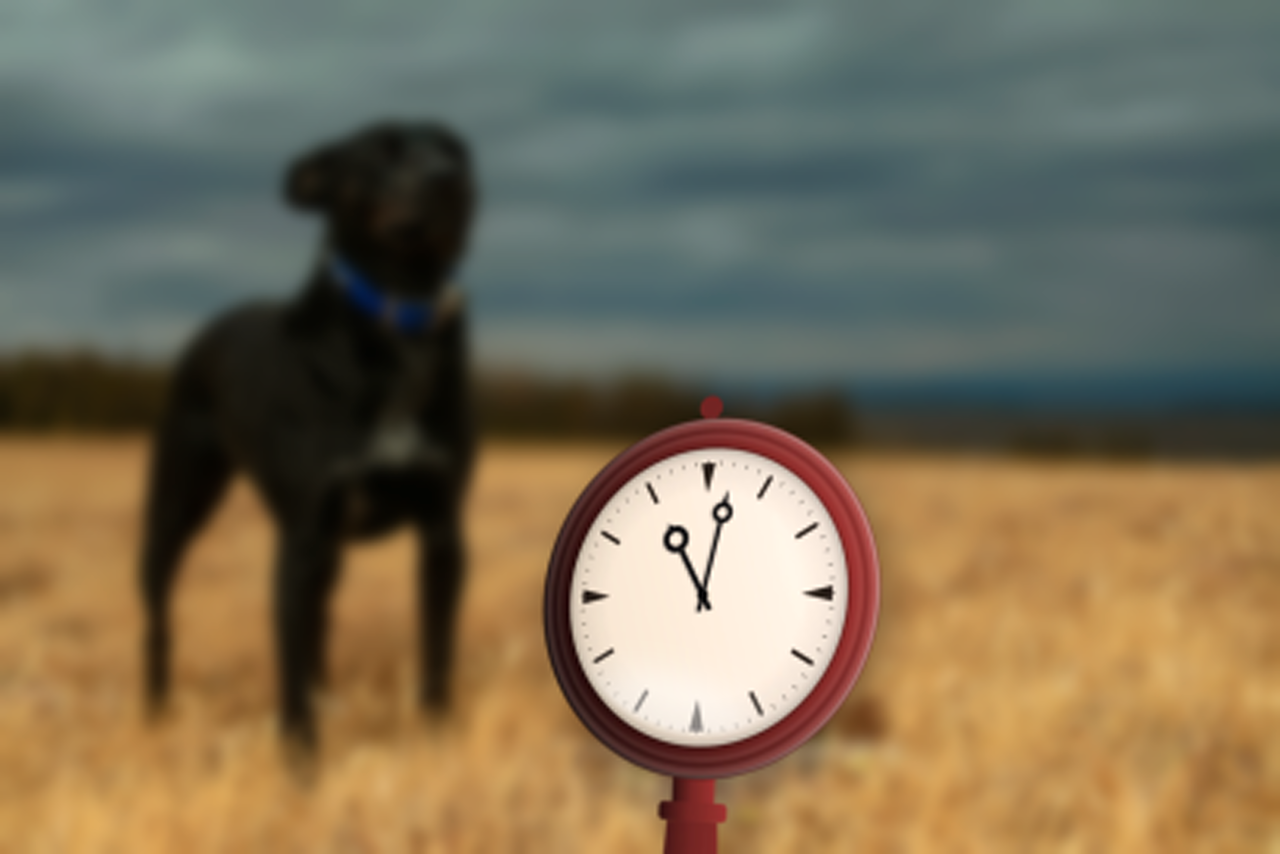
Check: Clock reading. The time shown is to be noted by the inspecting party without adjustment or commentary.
11:02
